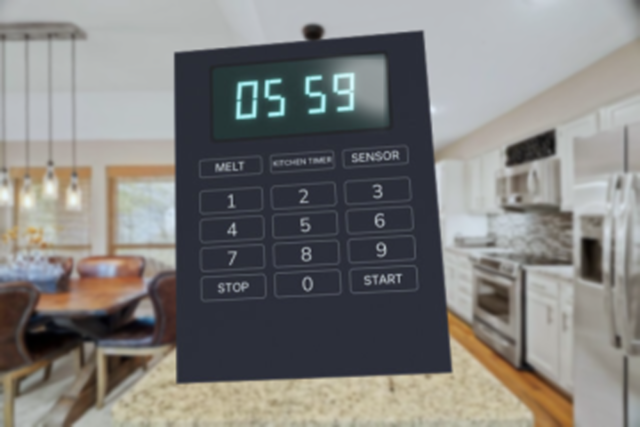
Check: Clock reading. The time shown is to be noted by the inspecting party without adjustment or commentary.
5:59
